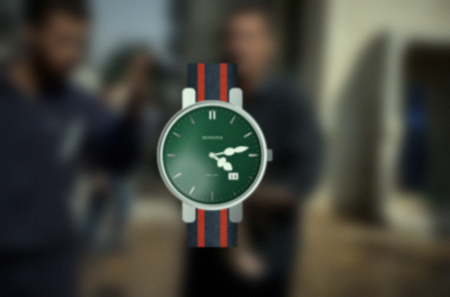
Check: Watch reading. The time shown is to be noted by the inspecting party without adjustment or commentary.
4:13
